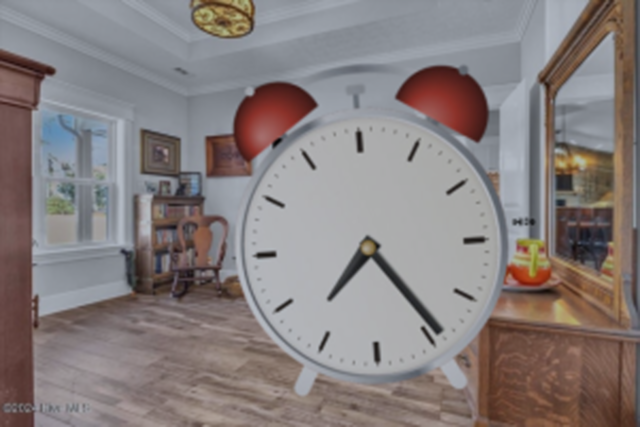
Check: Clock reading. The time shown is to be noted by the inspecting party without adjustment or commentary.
7:24
